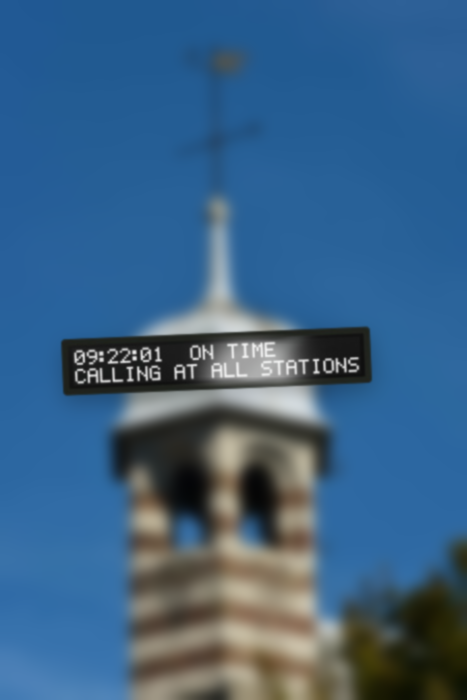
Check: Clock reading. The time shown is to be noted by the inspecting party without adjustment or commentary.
9:22:01
